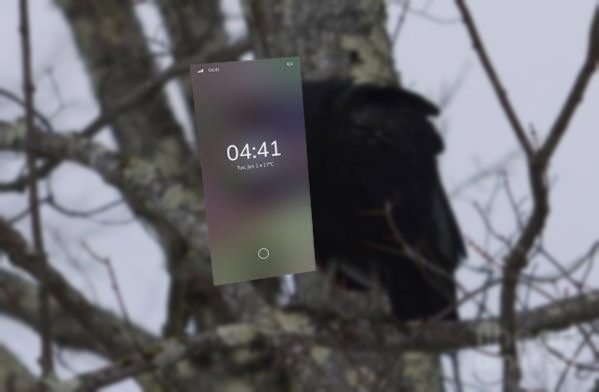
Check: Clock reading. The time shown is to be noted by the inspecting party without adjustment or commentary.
4:41
